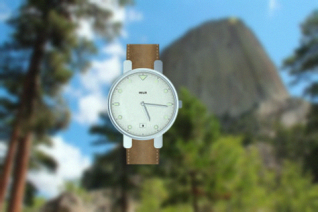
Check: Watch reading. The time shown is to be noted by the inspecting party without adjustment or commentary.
5:16
